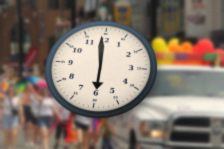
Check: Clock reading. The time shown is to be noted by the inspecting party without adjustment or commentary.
5:59
